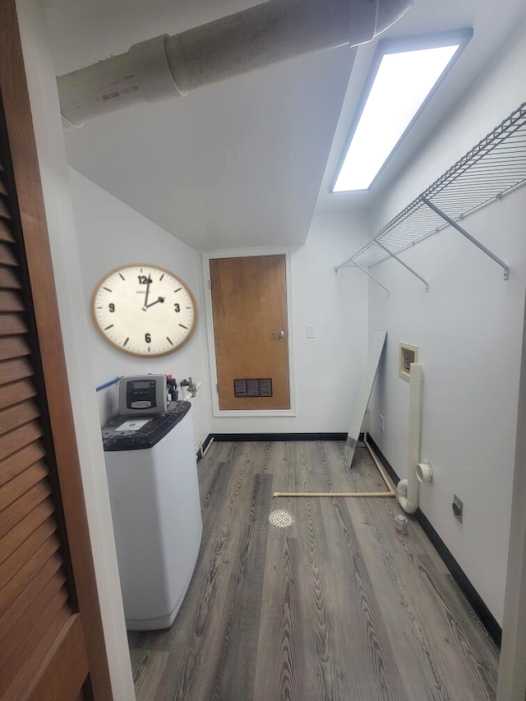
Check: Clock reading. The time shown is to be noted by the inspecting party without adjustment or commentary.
2:02
